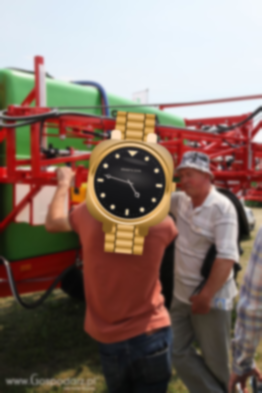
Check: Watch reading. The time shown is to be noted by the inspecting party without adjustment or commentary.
4:47
